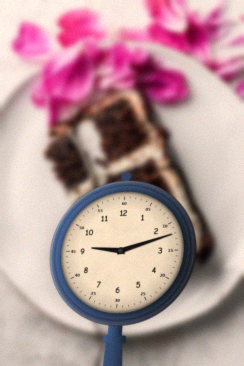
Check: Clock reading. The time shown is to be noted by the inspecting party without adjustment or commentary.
9:12
